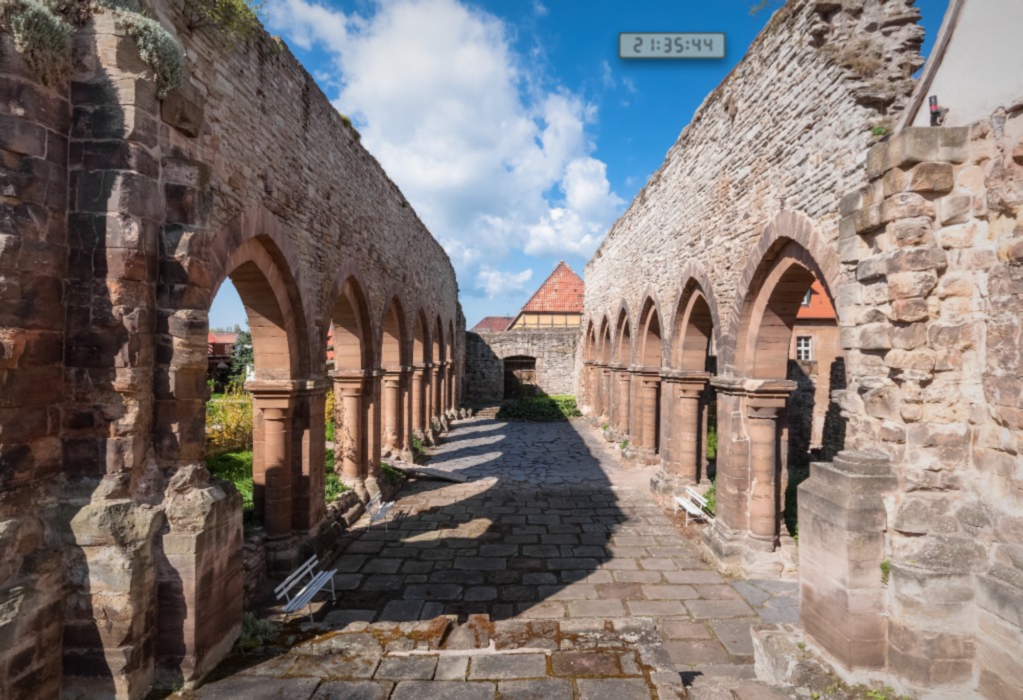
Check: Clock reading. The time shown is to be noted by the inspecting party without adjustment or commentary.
21:35:44
